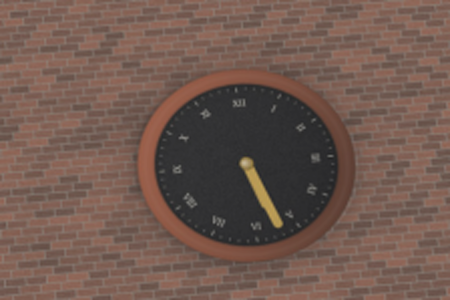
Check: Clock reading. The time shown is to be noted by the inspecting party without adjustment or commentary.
5:27
